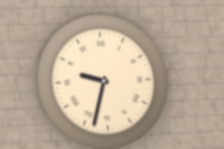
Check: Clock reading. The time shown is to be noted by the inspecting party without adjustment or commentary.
9:33
